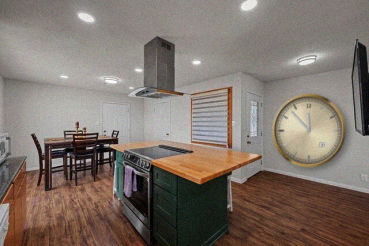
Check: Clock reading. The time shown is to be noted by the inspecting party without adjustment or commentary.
11:53
